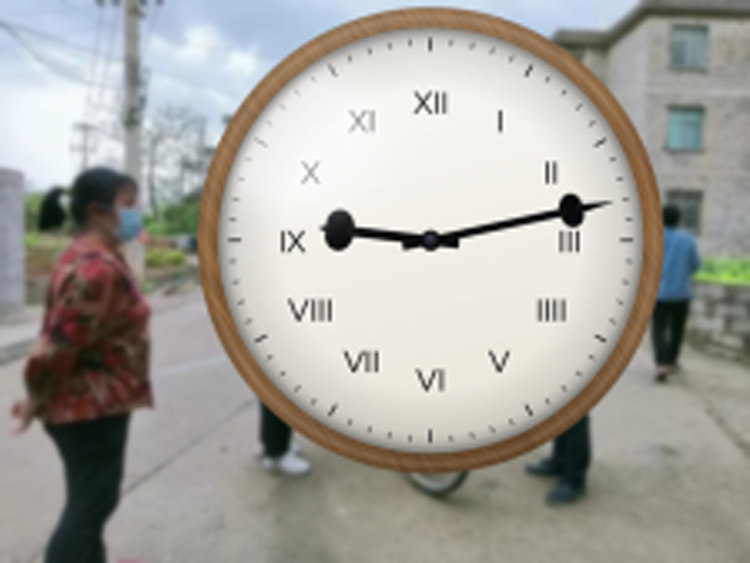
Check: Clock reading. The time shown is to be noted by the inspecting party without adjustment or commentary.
9:13
